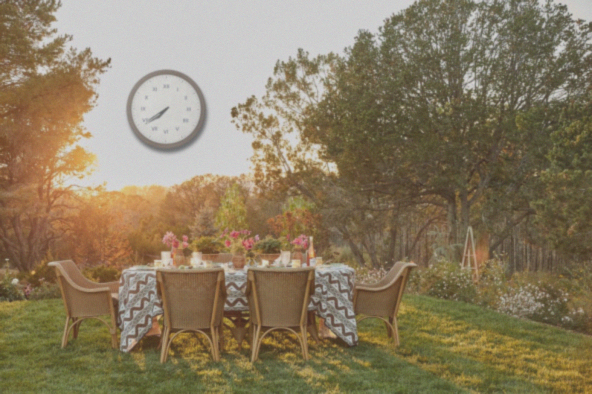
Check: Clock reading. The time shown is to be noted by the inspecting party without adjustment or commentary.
7:39
